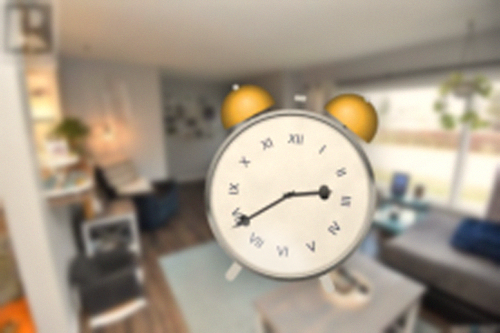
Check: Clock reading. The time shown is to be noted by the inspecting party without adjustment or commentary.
2:39
